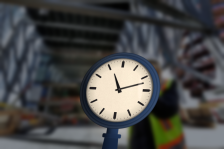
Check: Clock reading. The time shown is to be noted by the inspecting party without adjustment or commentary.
11:12
